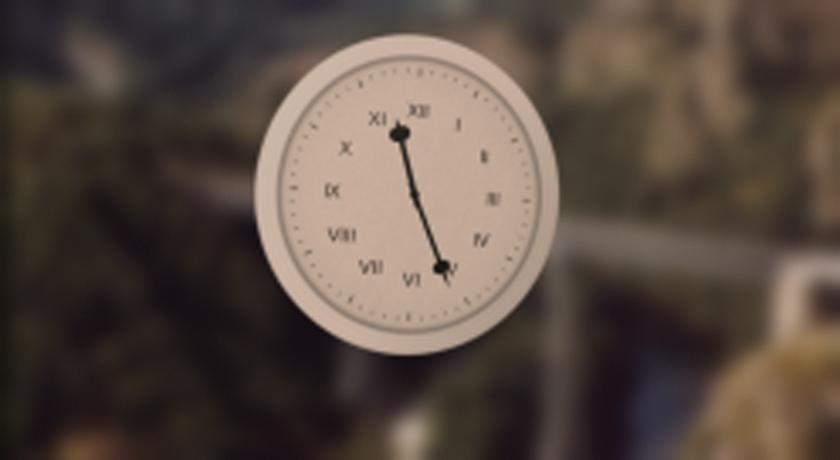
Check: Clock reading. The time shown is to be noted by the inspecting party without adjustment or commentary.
11:26
